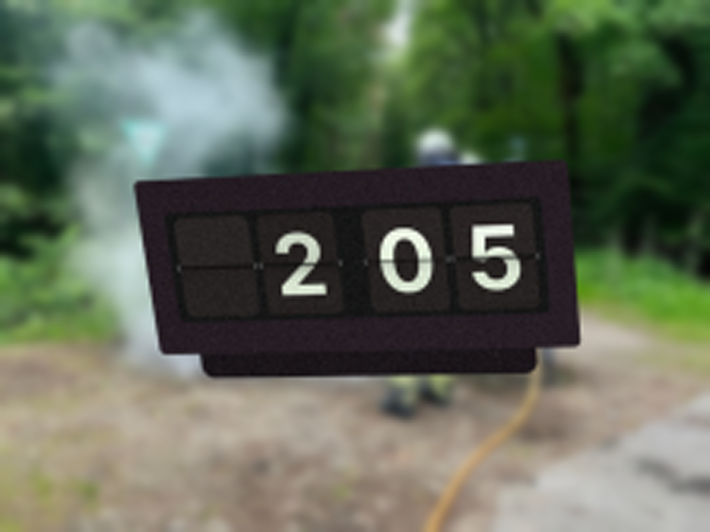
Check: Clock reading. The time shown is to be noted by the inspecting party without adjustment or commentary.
2:05
